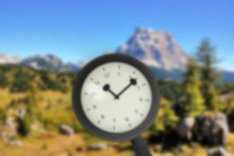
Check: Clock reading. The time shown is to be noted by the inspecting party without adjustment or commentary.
11:12
